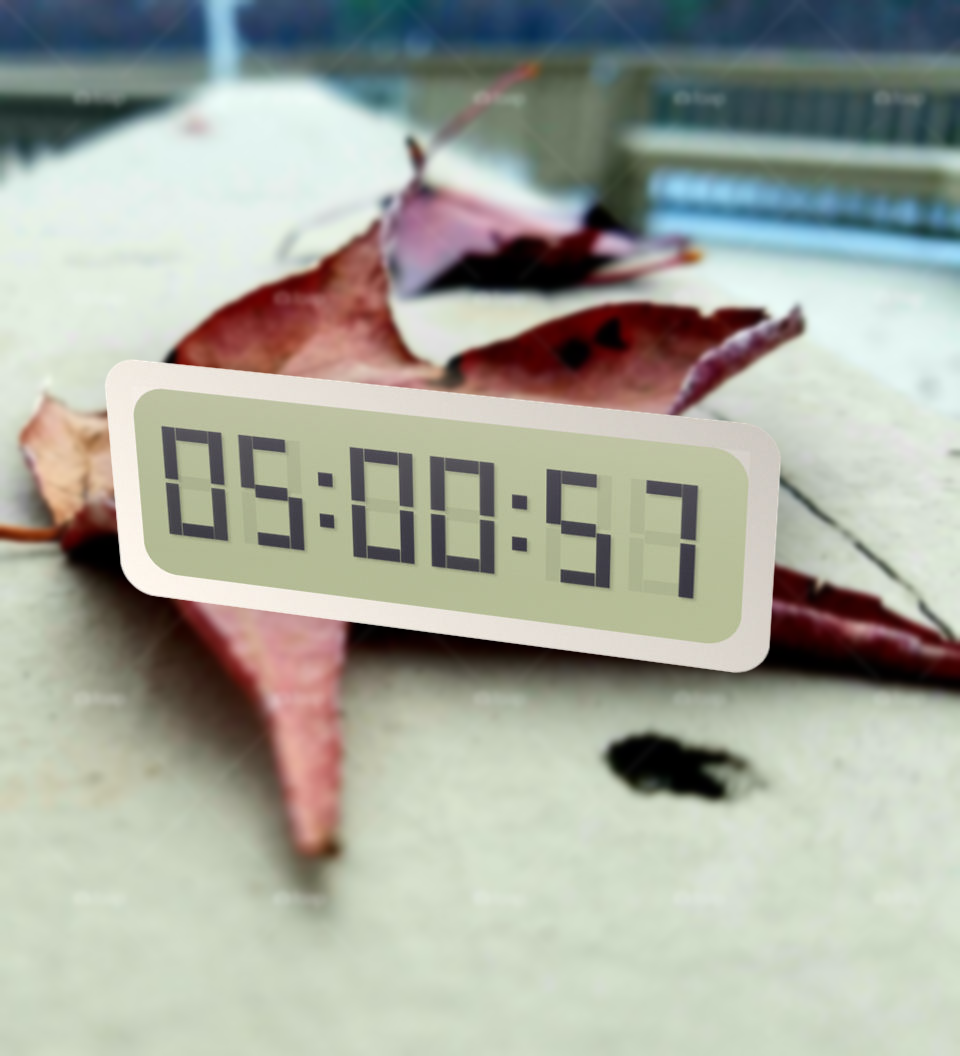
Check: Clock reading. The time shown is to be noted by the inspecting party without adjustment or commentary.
5:00:57
